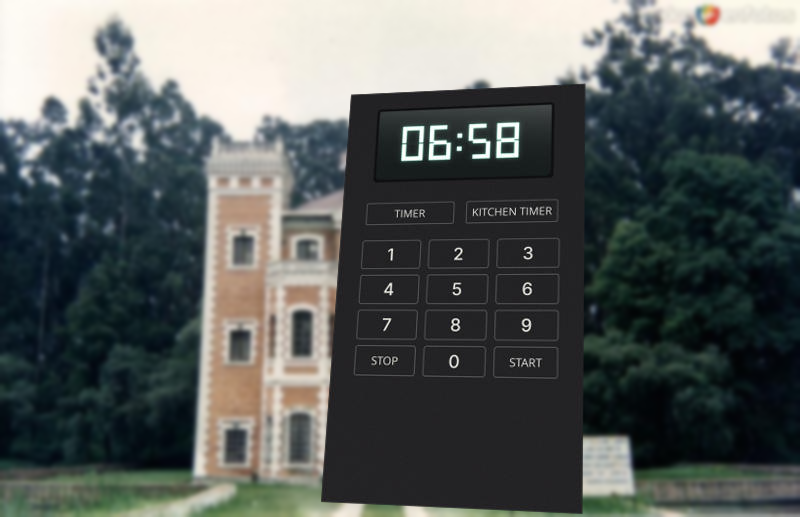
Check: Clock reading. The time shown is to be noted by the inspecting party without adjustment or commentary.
6:58
